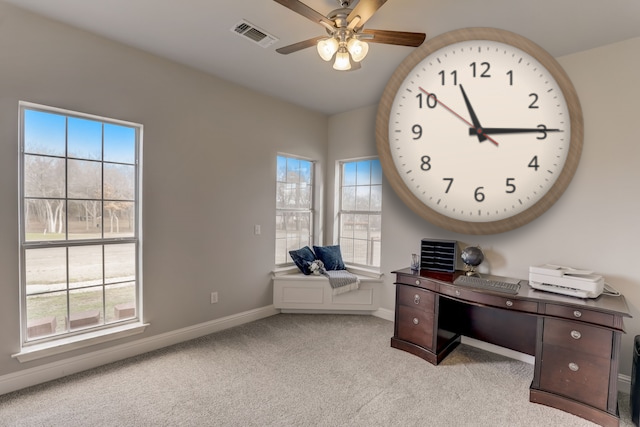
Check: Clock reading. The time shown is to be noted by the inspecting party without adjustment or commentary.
11:14:51
